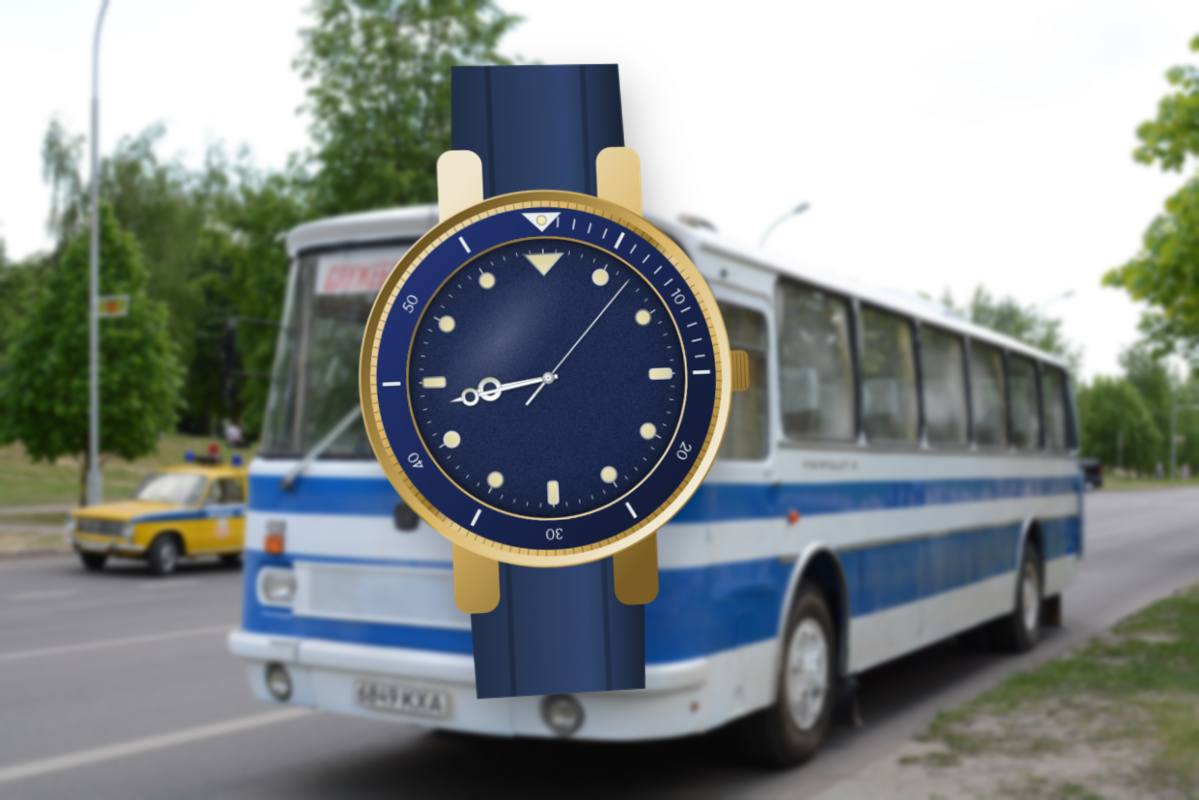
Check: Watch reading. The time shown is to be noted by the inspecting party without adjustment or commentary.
8:43:07
